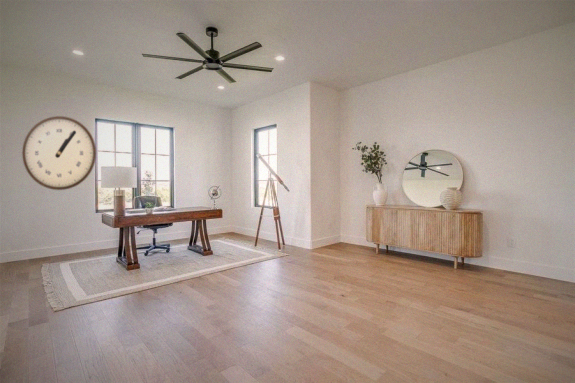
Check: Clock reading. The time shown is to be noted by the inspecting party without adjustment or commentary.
1:06
